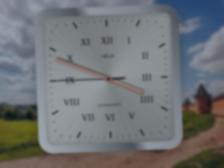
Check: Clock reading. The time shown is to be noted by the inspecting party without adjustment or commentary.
3:48:45
